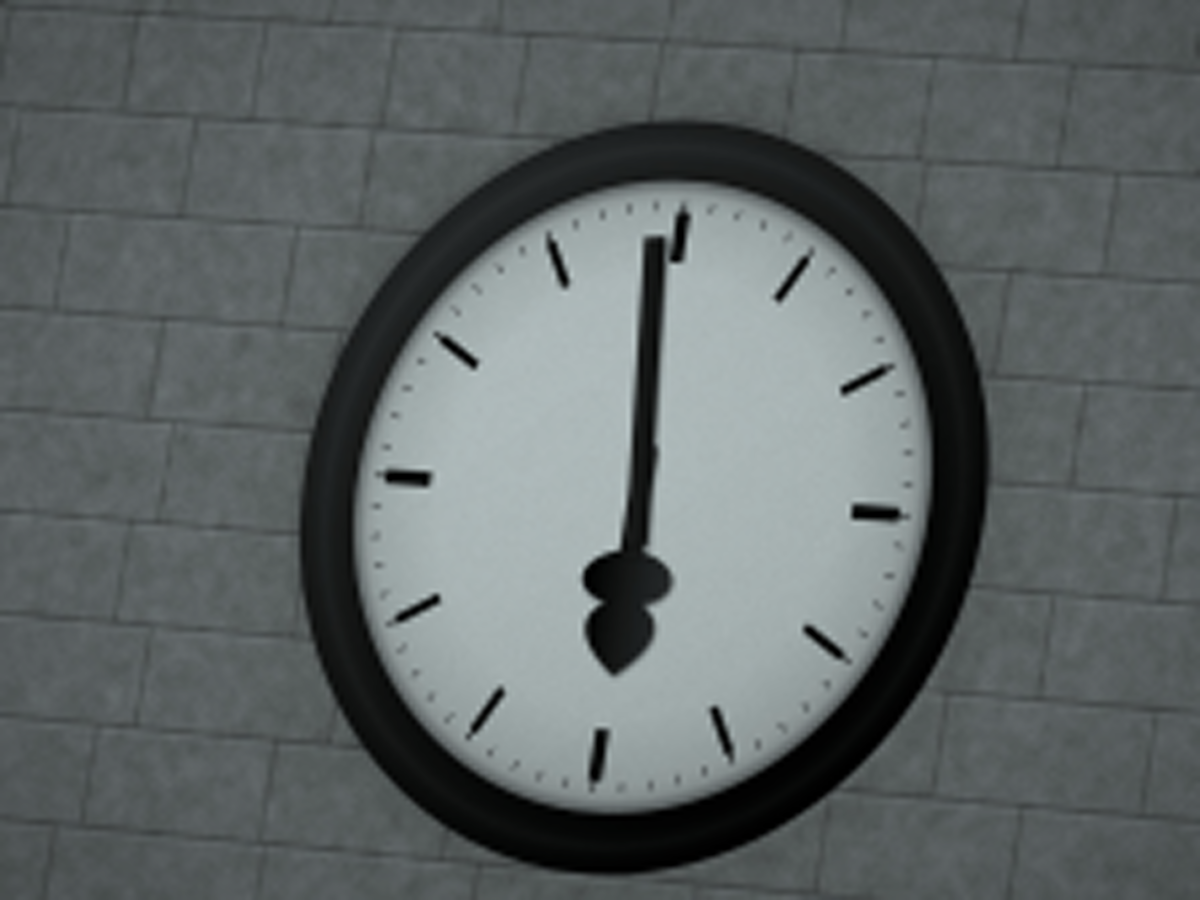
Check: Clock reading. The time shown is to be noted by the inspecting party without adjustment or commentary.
5:59
